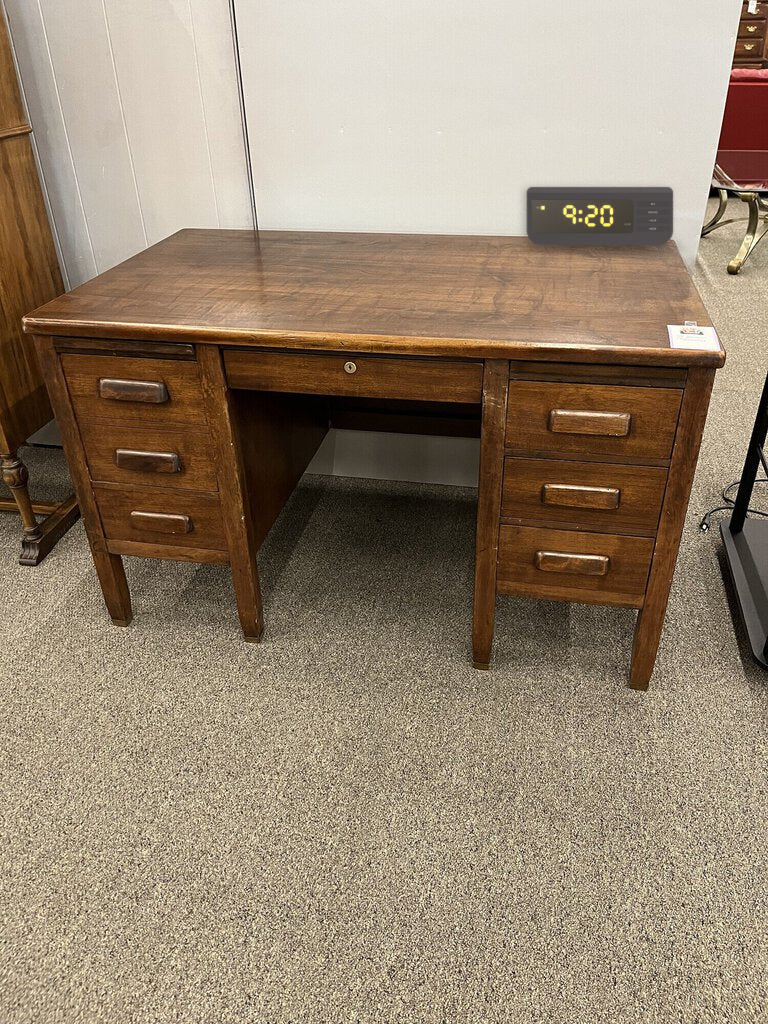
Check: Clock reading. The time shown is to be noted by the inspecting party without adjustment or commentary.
9:20
